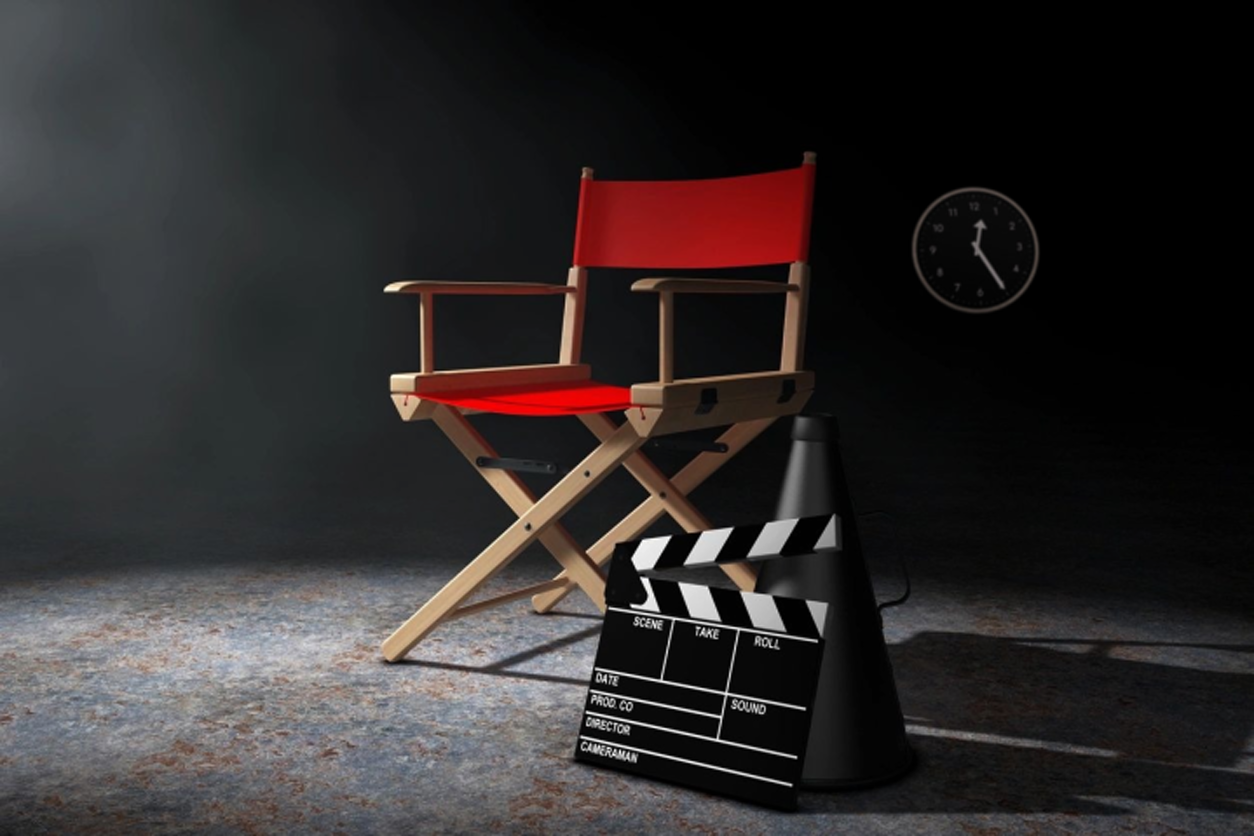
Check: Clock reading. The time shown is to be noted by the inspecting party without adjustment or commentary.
12:25
